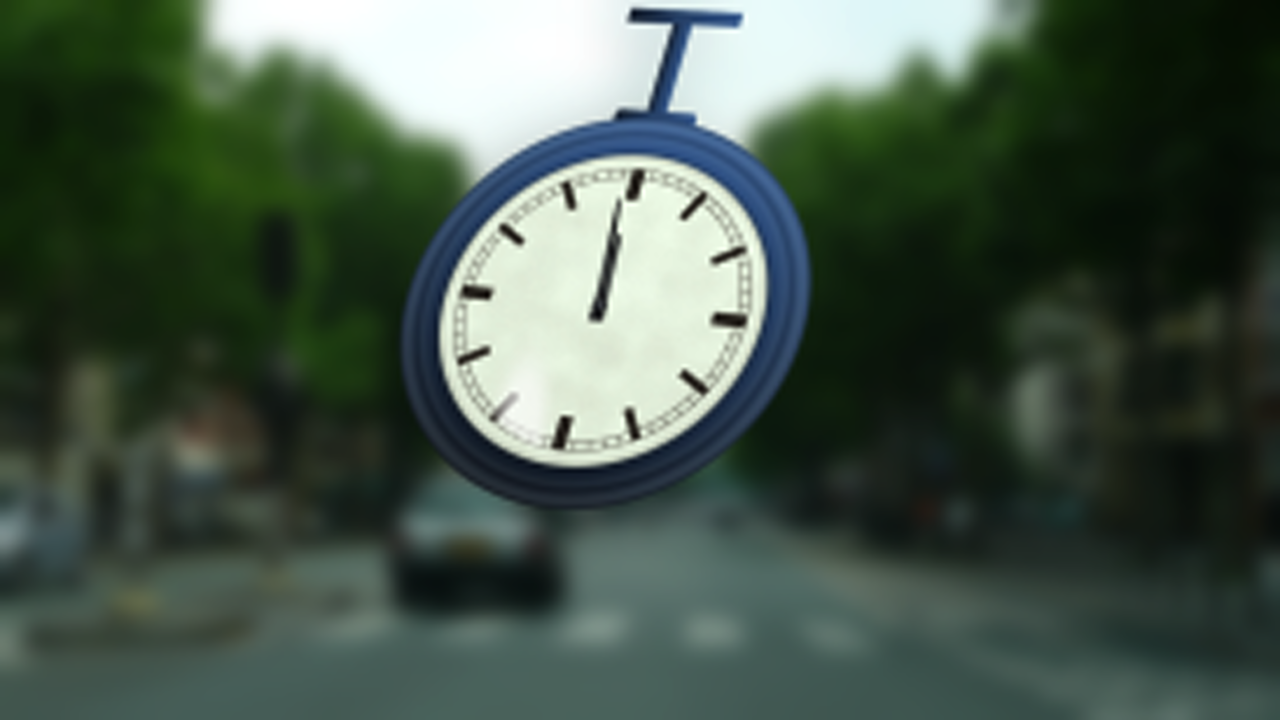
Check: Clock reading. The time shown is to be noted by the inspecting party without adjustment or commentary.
11:59
